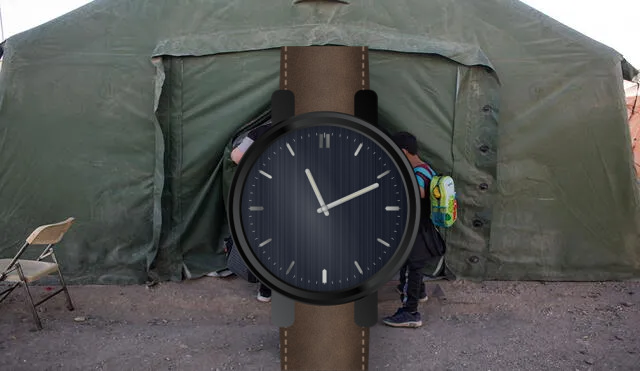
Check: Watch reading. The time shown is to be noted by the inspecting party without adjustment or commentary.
11:11
